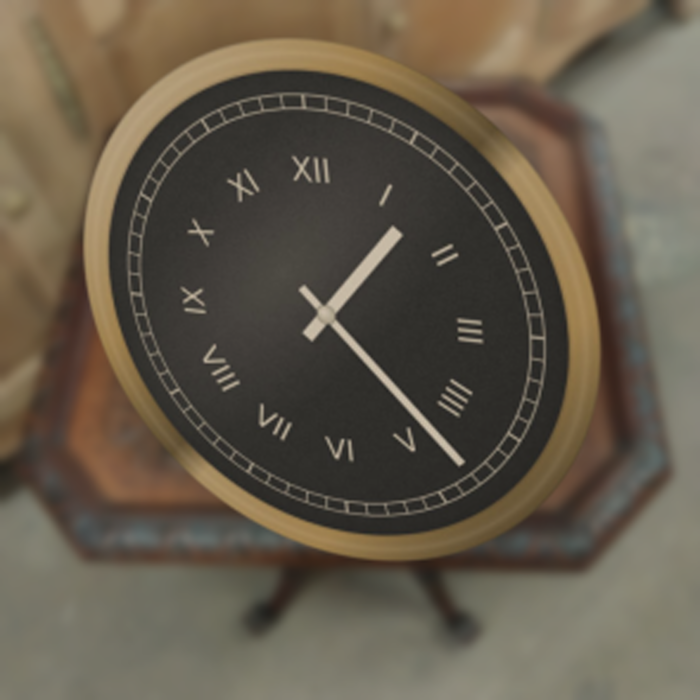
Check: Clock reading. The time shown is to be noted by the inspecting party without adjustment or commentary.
1:23
